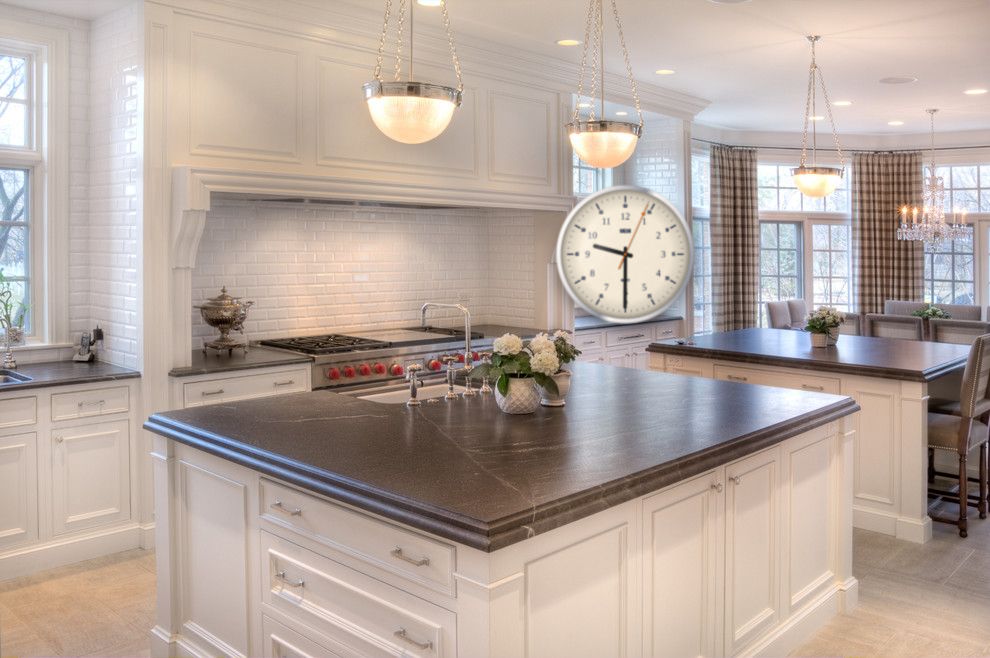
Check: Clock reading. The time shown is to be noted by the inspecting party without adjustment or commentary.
9:30:04
